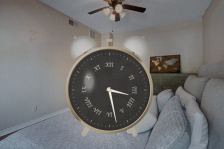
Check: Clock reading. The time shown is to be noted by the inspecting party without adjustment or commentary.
3:28
